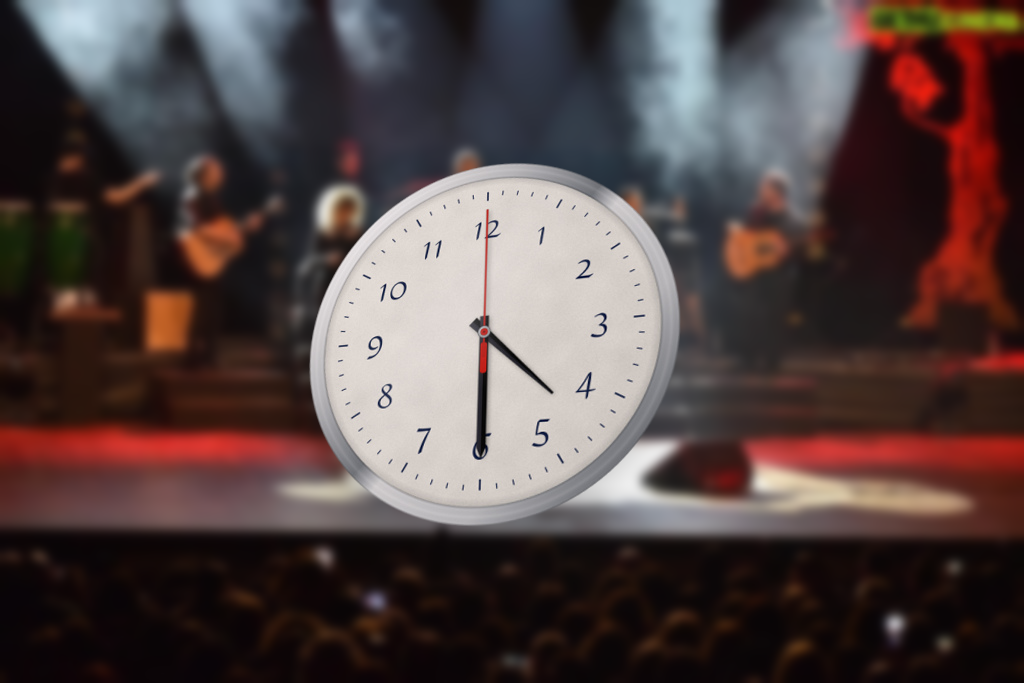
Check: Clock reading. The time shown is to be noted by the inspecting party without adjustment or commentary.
4:30:00
